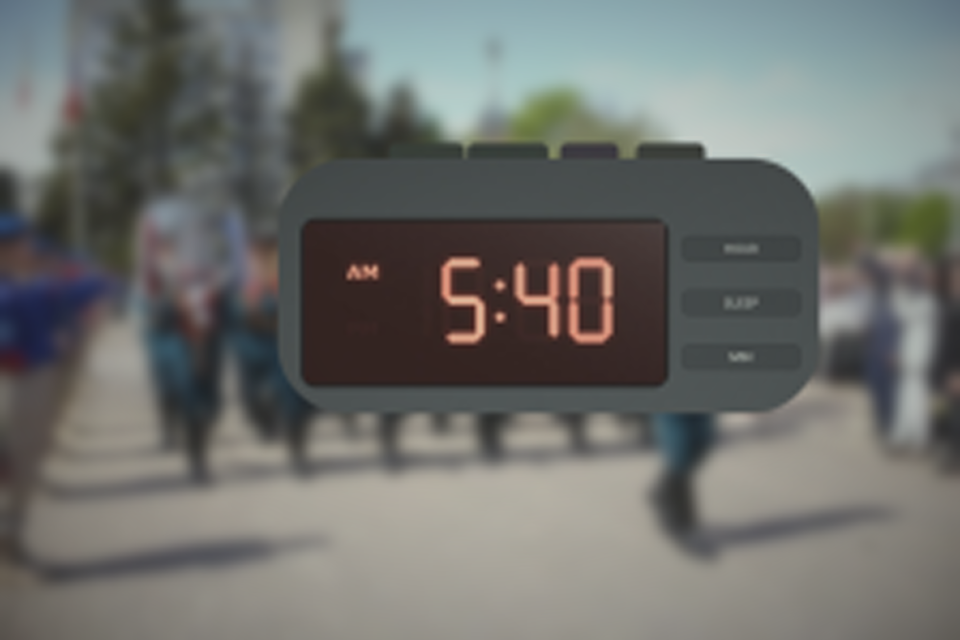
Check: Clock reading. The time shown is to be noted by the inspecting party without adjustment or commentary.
5:40
